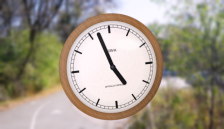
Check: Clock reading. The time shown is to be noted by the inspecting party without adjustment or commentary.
4:57
